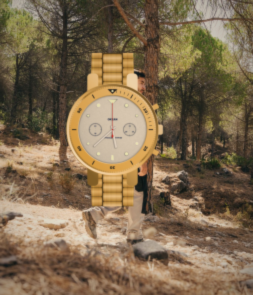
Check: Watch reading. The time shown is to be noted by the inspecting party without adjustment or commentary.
5:38
